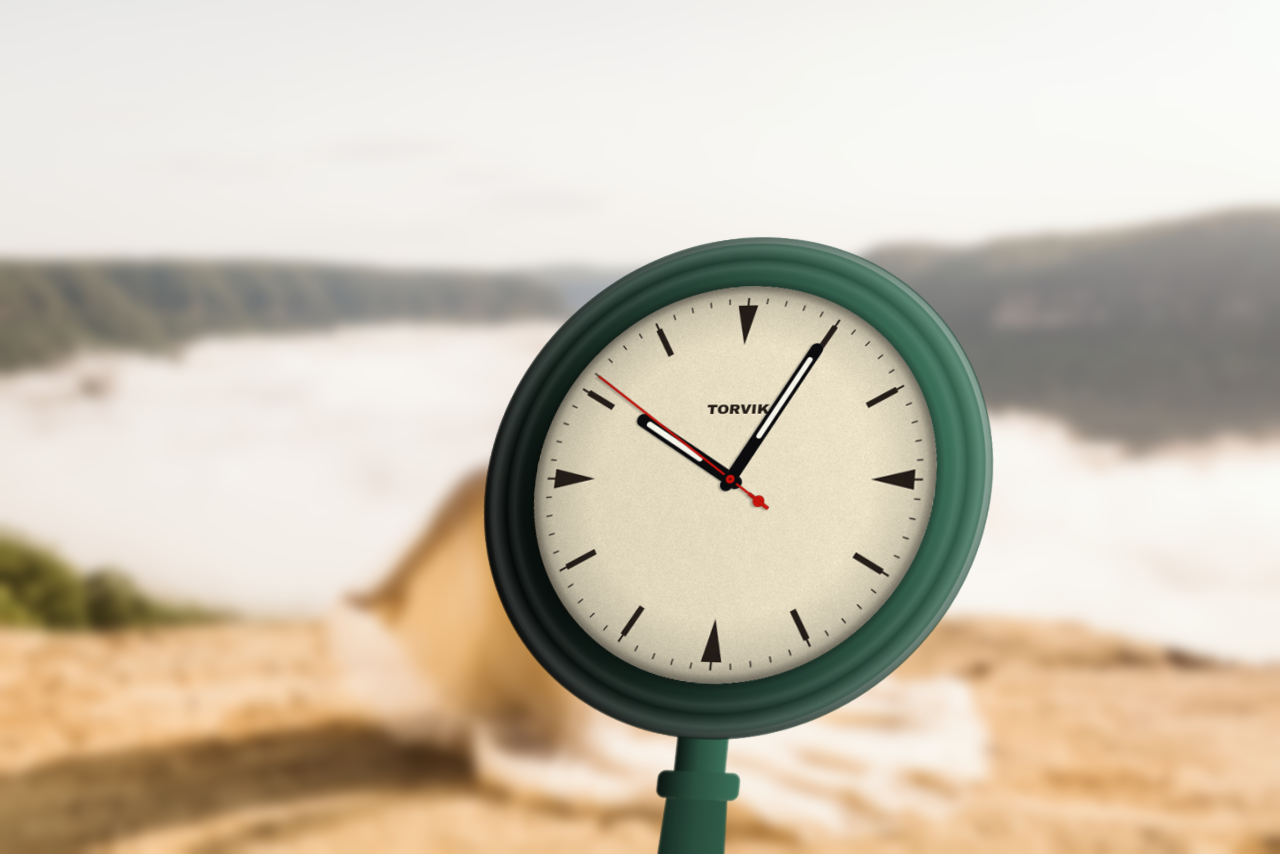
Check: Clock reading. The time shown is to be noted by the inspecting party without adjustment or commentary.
10:04:51
